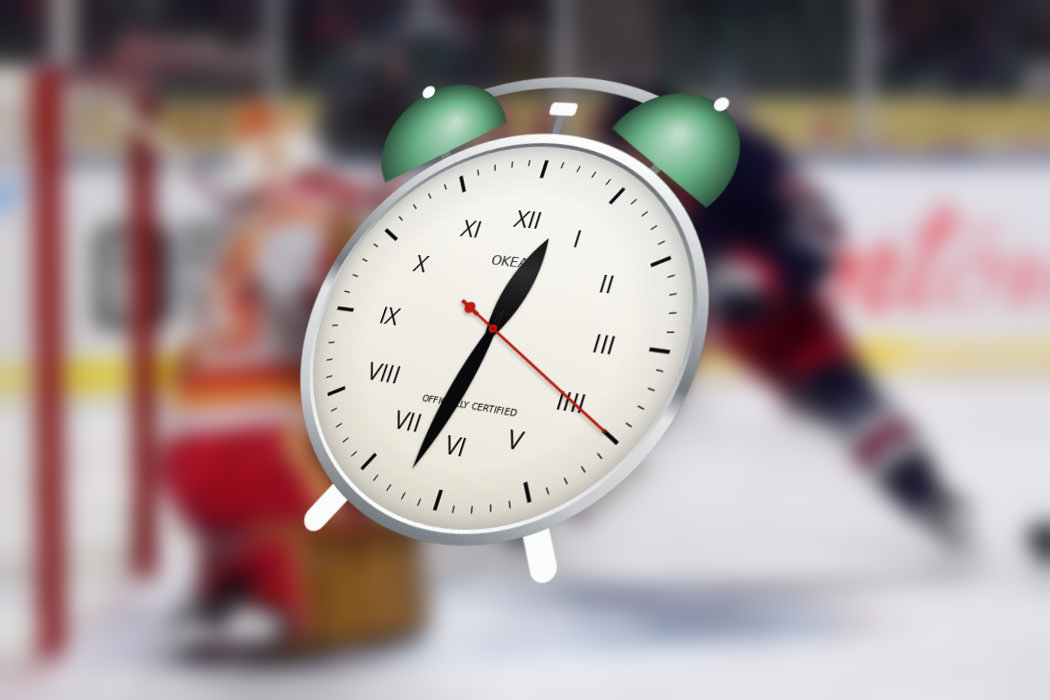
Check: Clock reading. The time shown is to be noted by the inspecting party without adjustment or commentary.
12:32:20
